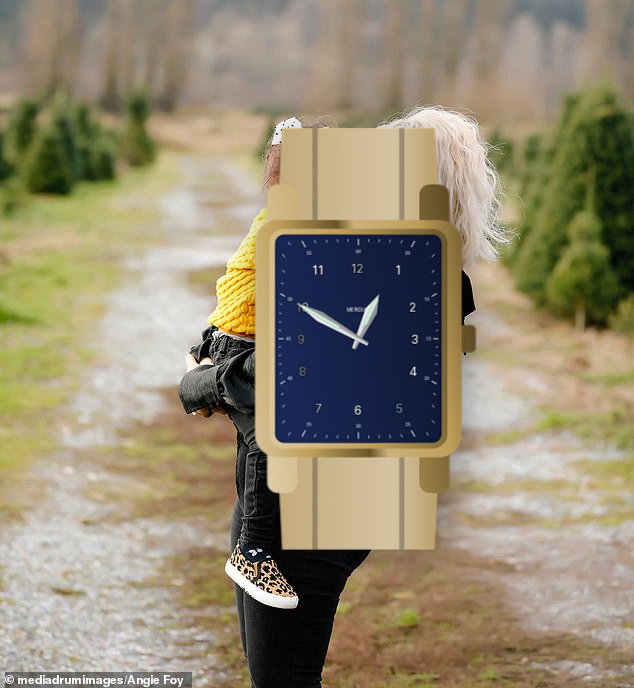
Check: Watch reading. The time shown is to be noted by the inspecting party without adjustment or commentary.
12:50
